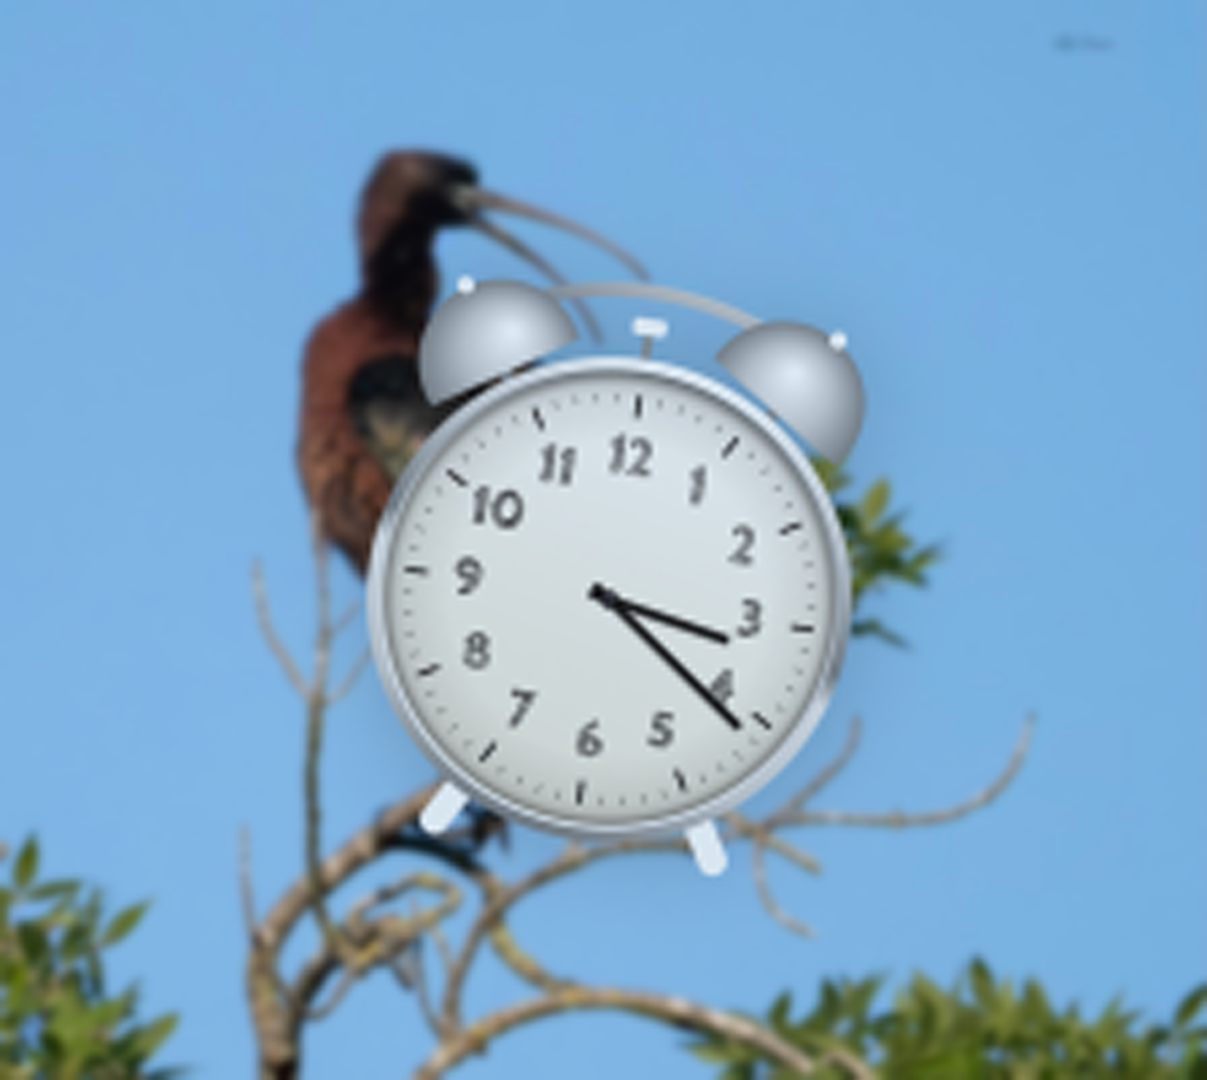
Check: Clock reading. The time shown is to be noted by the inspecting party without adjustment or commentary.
3:21
